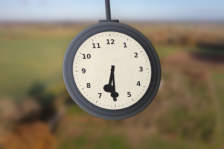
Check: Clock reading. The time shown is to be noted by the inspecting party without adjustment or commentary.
6:30
